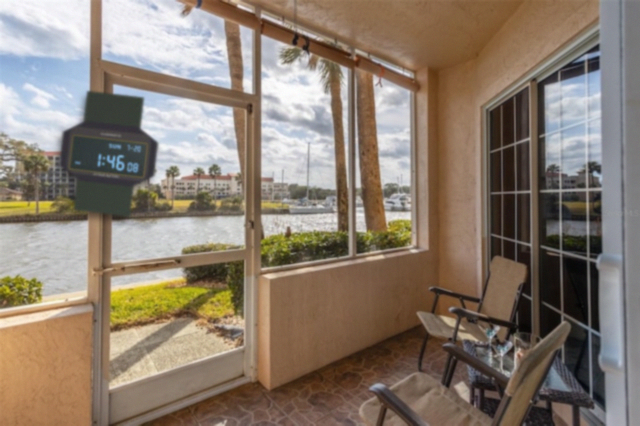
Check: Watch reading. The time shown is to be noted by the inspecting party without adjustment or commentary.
1:46
